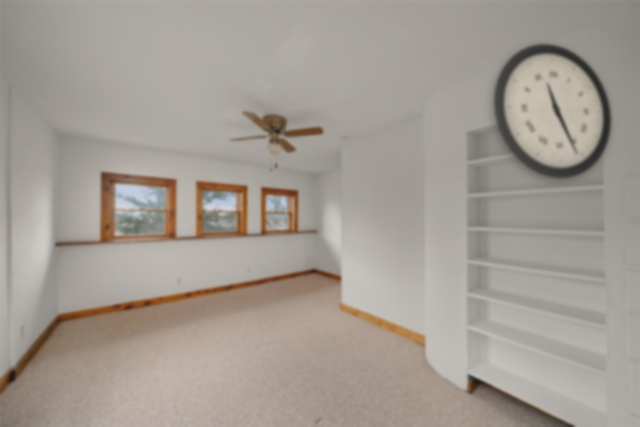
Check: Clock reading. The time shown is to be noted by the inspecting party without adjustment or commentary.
11:26
